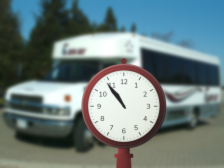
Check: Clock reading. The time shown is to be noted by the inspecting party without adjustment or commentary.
10:54
